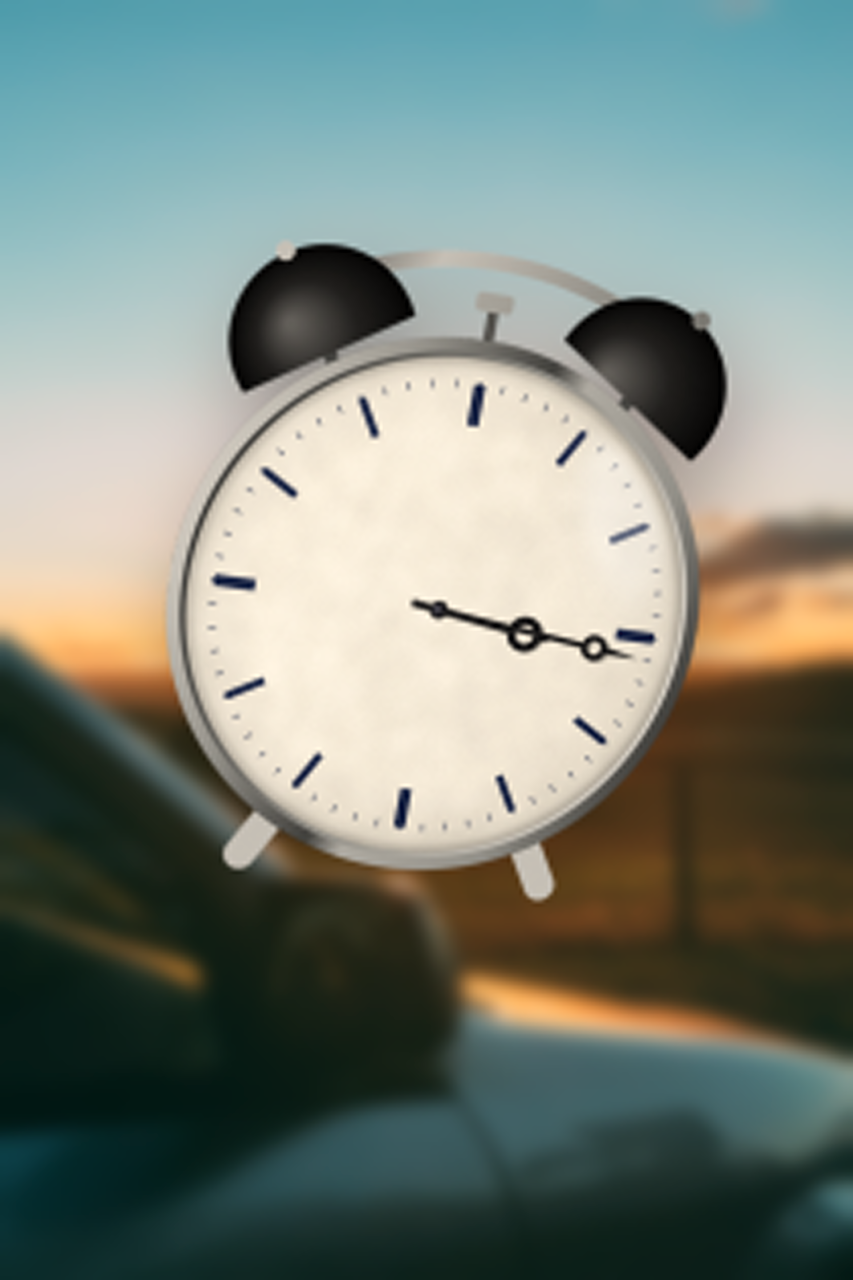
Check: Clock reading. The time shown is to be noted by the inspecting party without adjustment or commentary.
3:16
